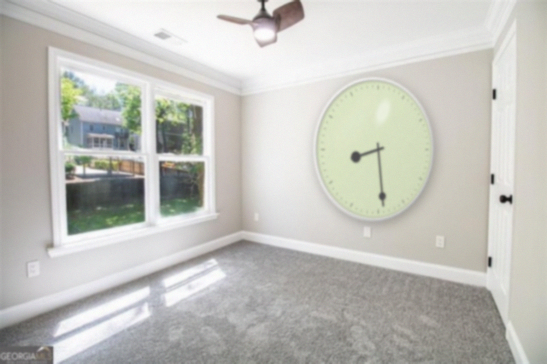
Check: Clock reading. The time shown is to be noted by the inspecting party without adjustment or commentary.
8:29
